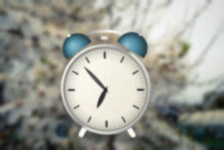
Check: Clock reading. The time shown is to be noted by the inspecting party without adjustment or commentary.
6:53
